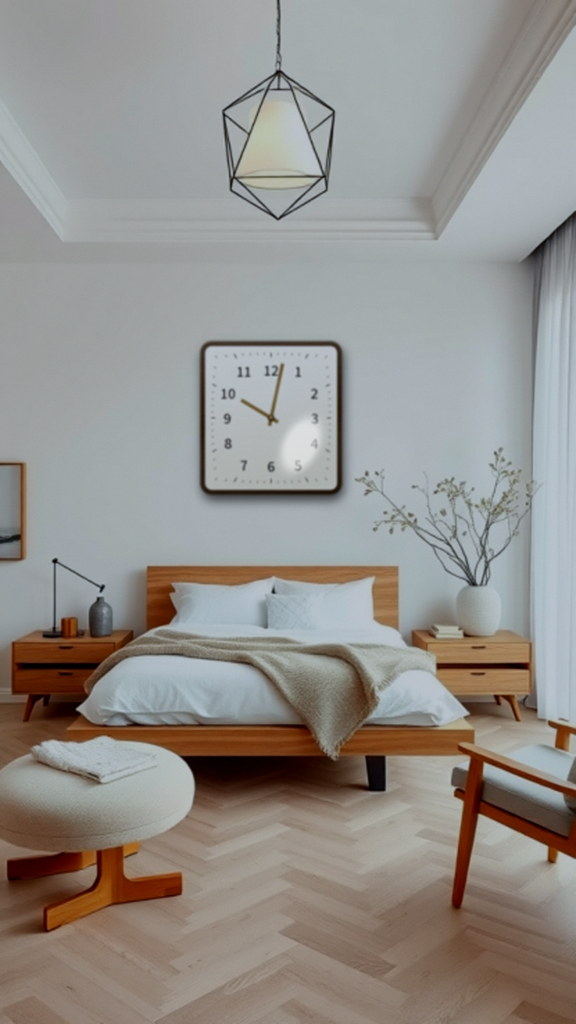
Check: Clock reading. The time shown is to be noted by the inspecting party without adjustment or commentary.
10:02
